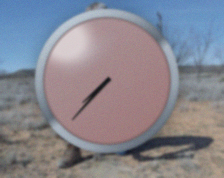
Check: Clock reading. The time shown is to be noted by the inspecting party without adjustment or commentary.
7:37
